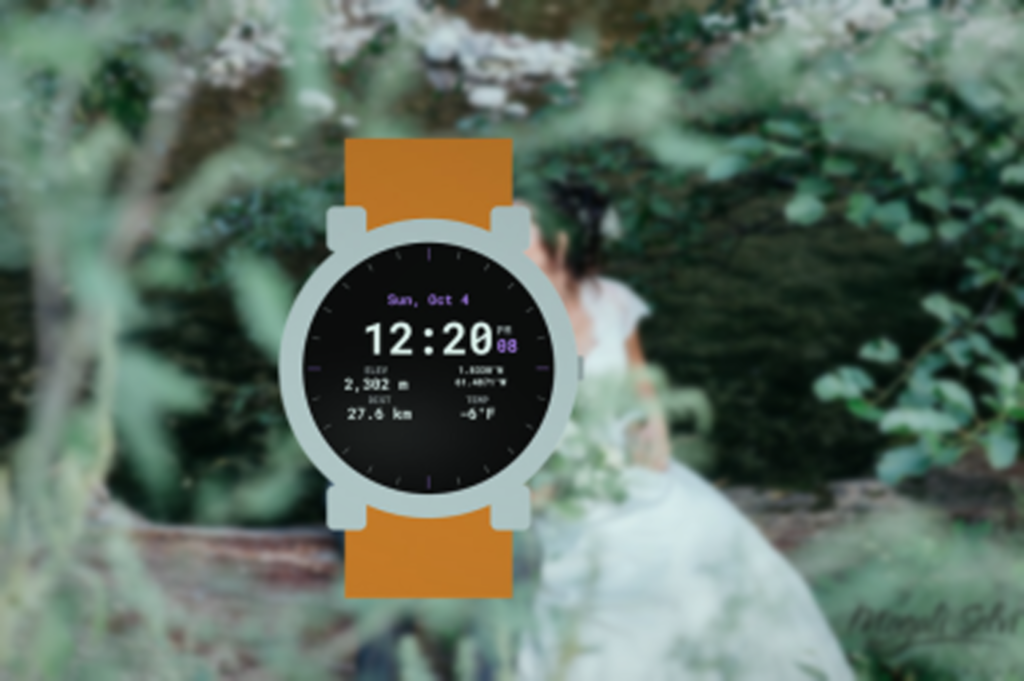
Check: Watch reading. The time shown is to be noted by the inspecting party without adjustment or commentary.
12:20
